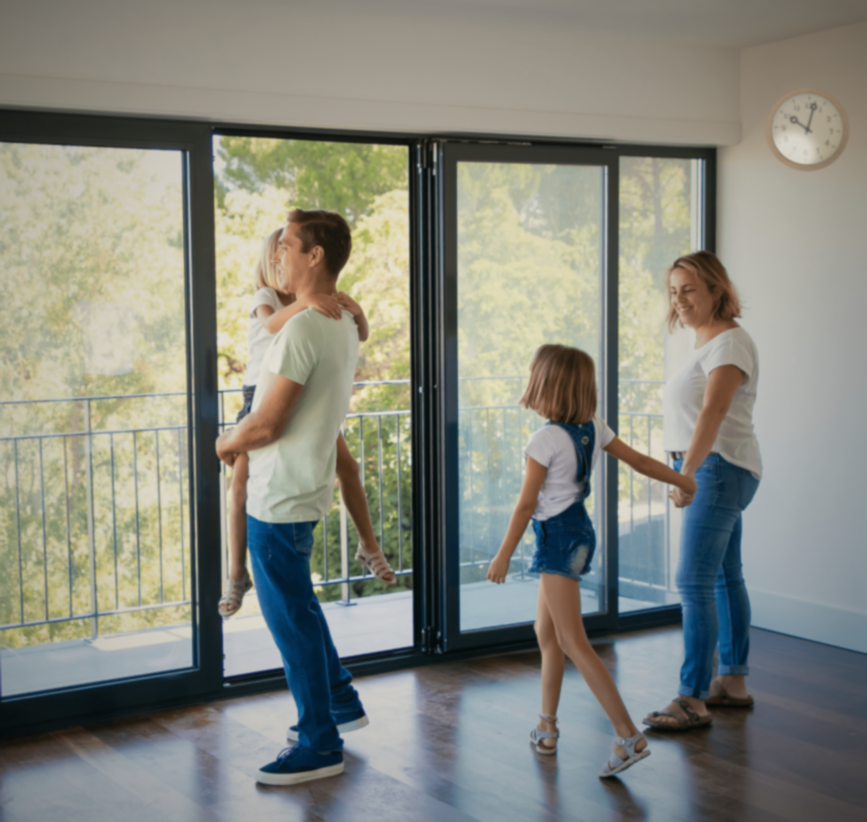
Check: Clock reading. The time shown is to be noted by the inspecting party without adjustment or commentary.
10:02
